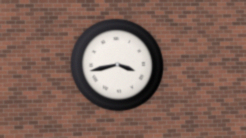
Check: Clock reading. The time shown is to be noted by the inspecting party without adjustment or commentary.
3:43
